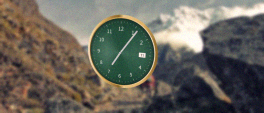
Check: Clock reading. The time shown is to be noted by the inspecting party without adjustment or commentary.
7:06
